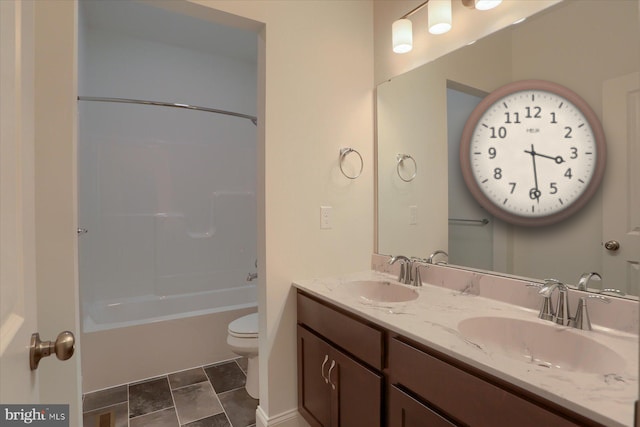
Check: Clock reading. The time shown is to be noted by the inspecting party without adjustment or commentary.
3:29
